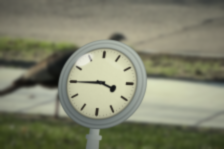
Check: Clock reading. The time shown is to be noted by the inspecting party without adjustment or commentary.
3:45
